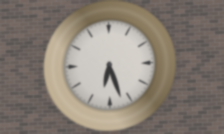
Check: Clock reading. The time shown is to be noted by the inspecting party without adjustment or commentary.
6:27
